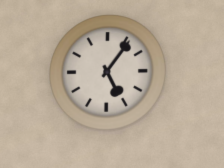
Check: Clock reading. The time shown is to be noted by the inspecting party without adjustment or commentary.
5:06
